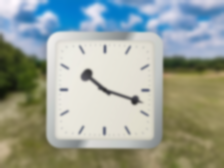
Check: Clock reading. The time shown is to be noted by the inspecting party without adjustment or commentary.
10:18
